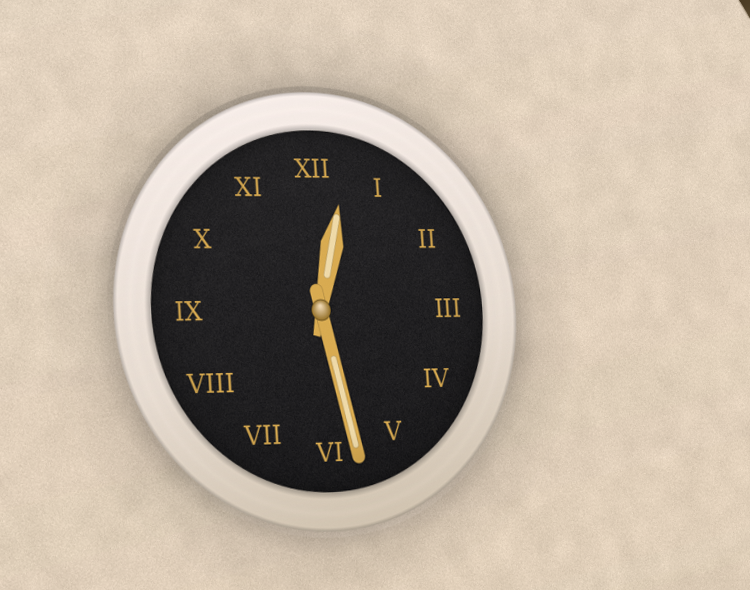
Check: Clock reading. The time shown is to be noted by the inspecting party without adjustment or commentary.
12:28
